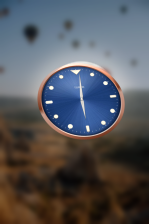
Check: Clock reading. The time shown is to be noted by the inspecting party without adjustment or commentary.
6:01
